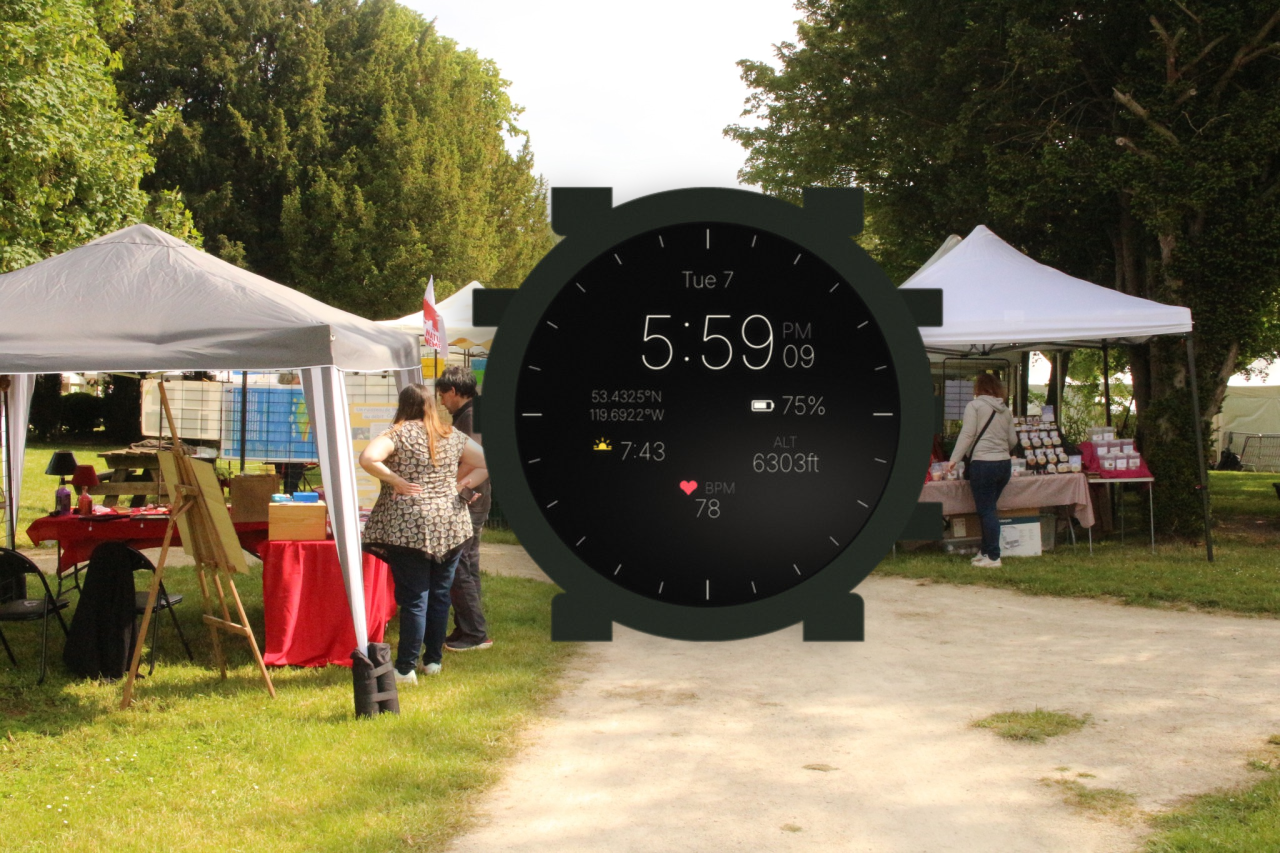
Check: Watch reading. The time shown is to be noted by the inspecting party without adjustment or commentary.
5:59:09
